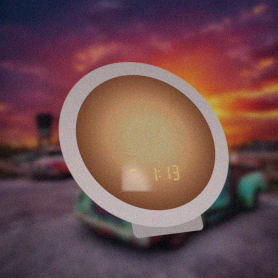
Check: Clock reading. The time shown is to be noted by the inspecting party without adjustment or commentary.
1:13
